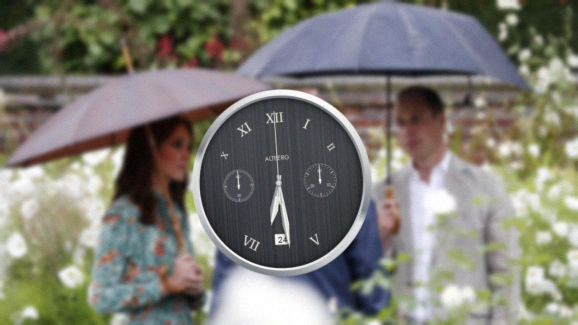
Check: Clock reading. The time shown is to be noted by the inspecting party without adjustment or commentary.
6:29
